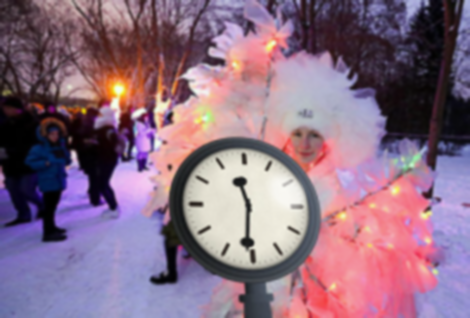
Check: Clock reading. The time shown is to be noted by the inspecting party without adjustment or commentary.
11:31
